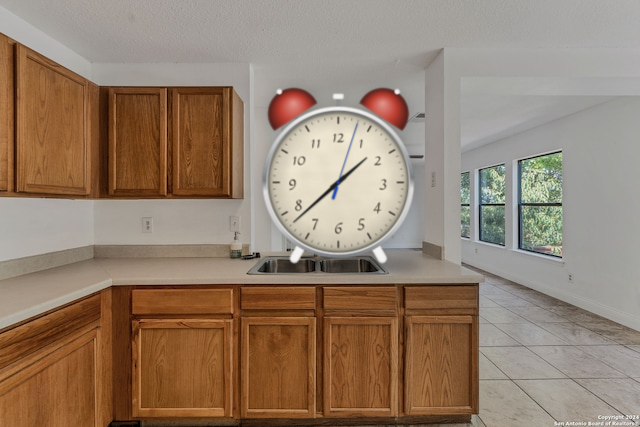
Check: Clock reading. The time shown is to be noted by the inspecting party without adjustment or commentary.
1:38:03
